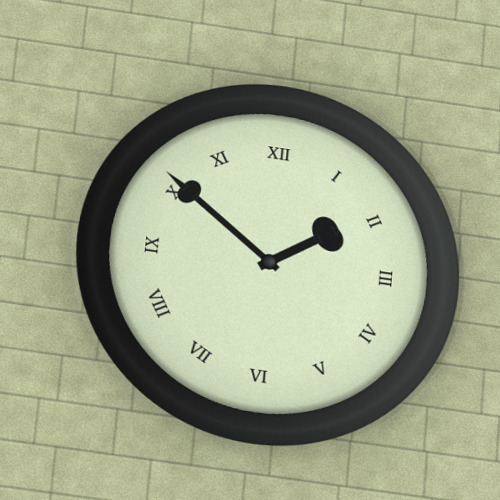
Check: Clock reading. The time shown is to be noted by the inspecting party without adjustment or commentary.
1:51
